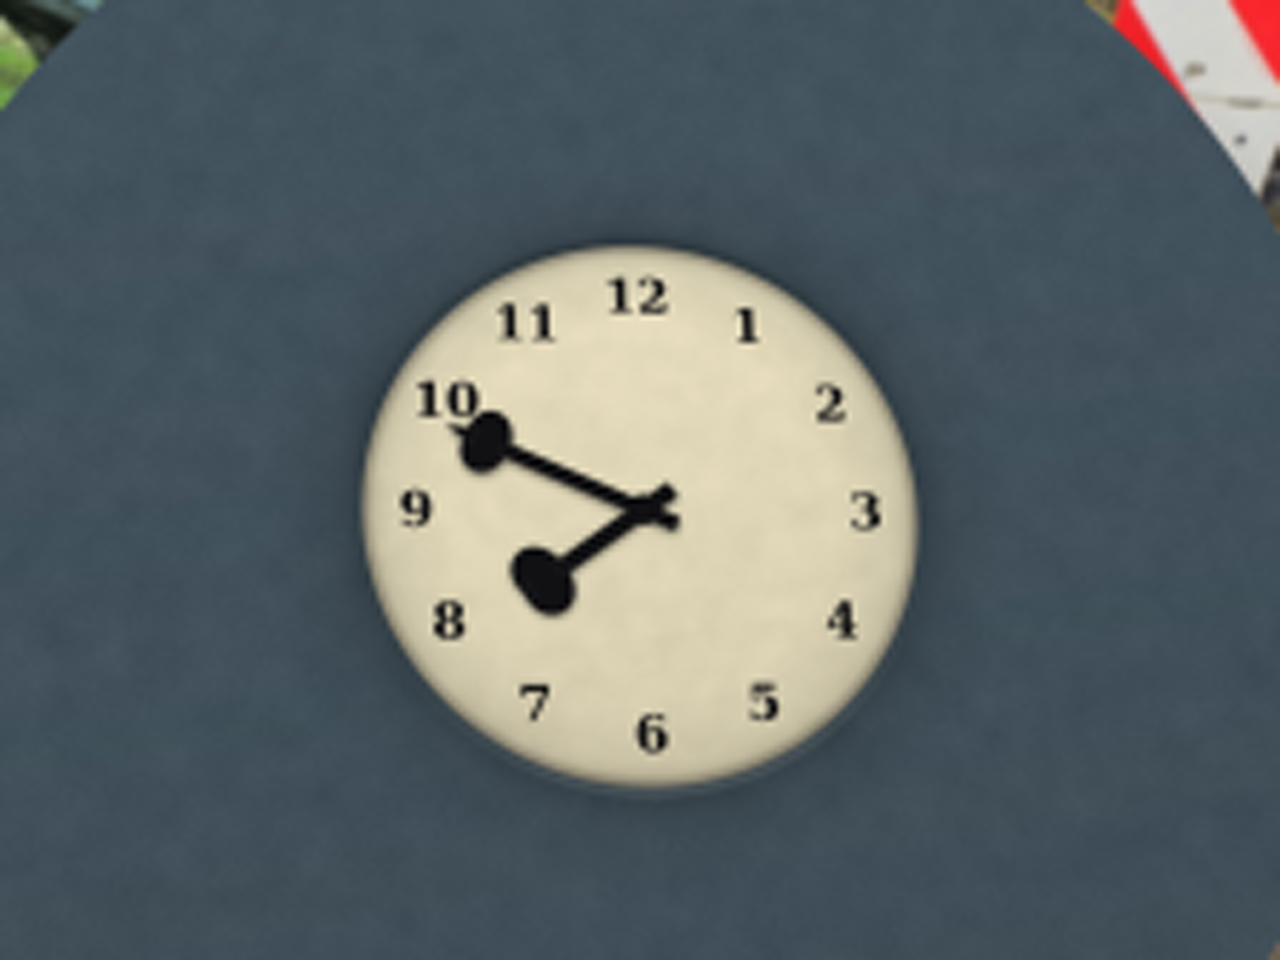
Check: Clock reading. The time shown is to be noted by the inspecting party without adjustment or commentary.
7:49
